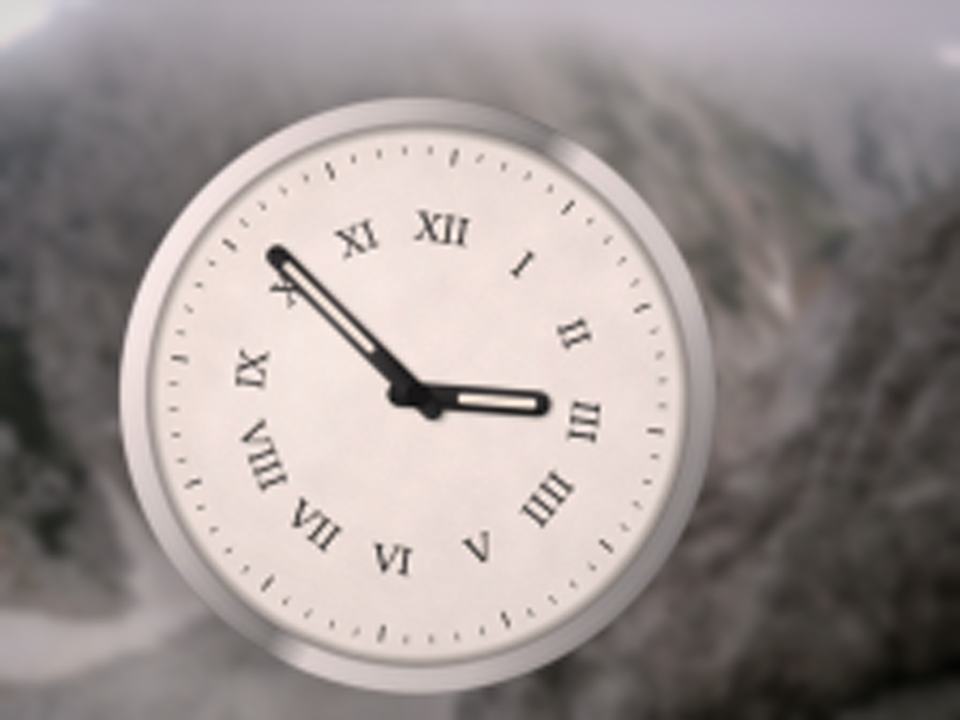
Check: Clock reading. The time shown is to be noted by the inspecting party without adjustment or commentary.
2:51
